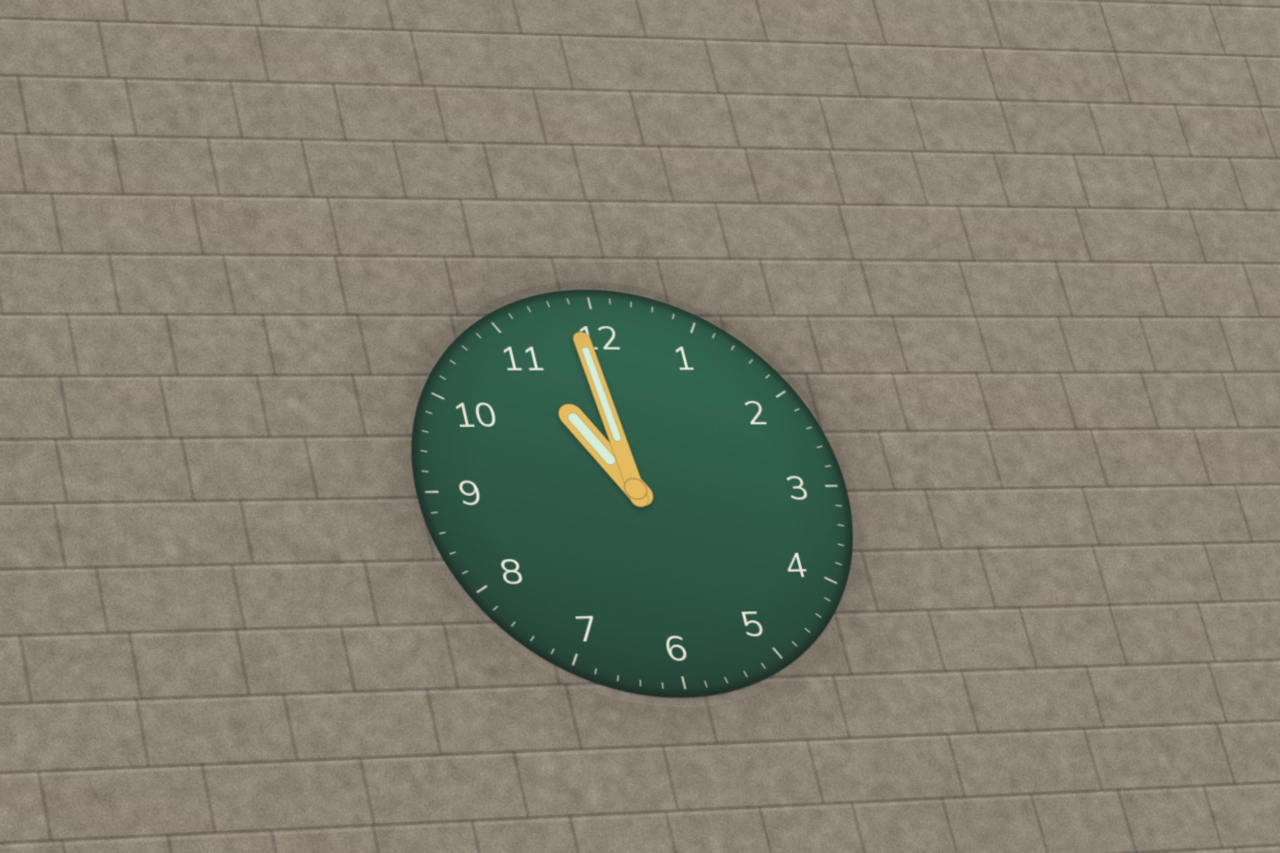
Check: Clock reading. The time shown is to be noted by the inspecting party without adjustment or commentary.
10:59
